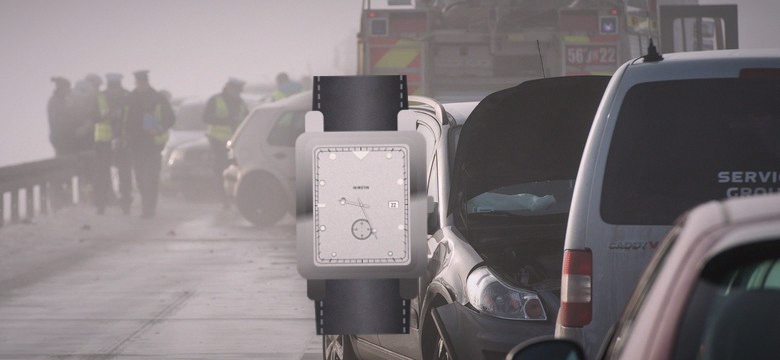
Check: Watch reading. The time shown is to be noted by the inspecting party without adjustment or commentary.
9:26
